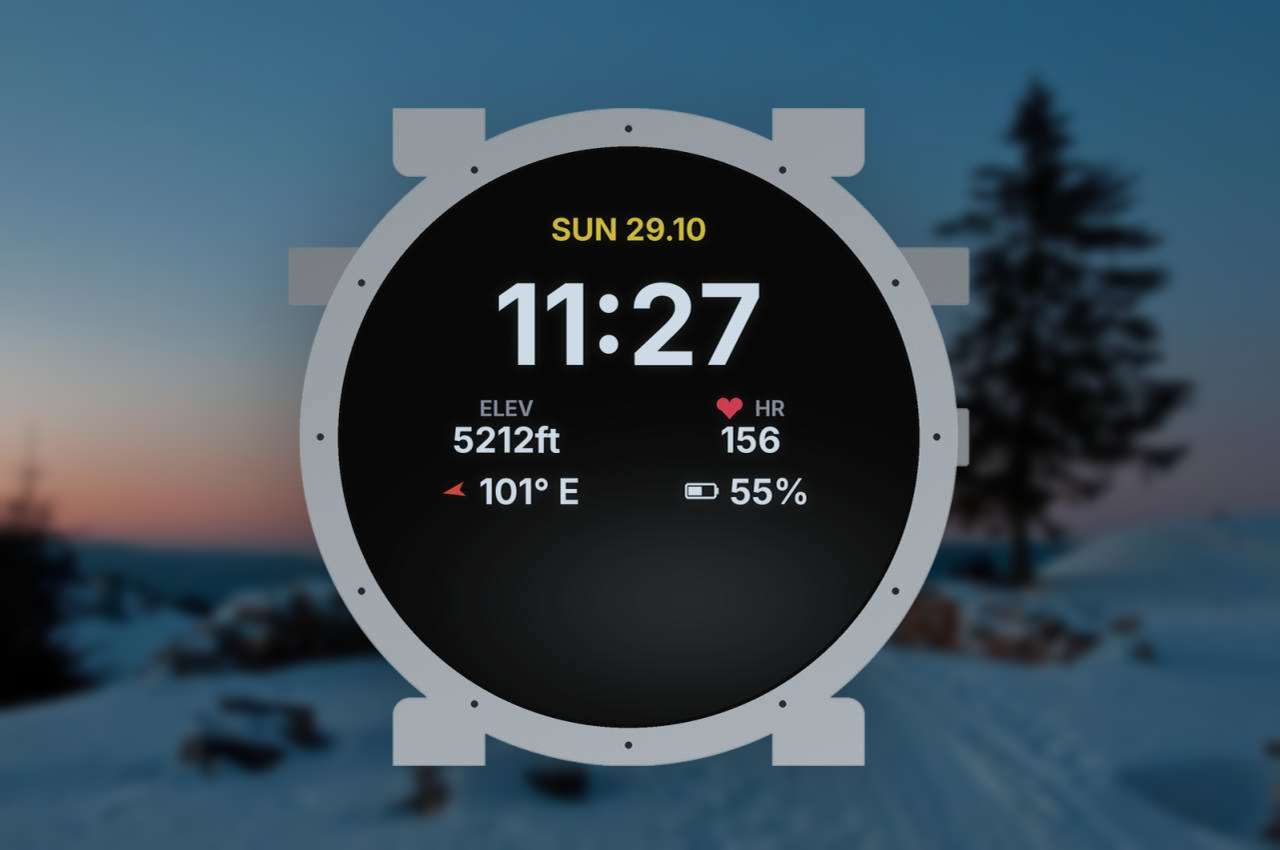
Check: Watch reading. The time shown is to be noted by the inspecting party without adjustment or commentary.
11:27
